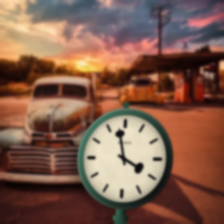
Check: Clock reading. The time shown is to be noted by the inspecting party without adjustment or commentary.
3:58
